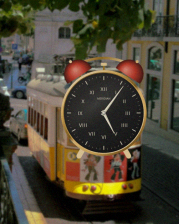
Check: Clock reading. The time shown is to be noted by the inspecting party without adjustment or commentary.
5:06
